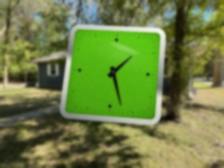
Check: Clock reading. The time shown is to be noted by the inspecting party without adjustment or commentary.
1:27
